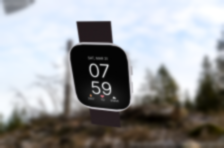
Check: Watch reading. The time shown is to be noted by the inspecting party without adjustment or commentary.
7:59
